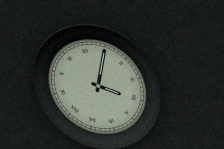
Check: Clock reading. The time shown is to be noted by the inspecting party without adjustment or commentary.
4:05
